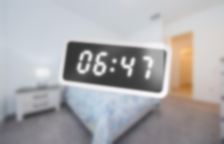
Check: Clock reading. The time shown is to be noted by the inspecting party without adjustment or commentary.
6:47
